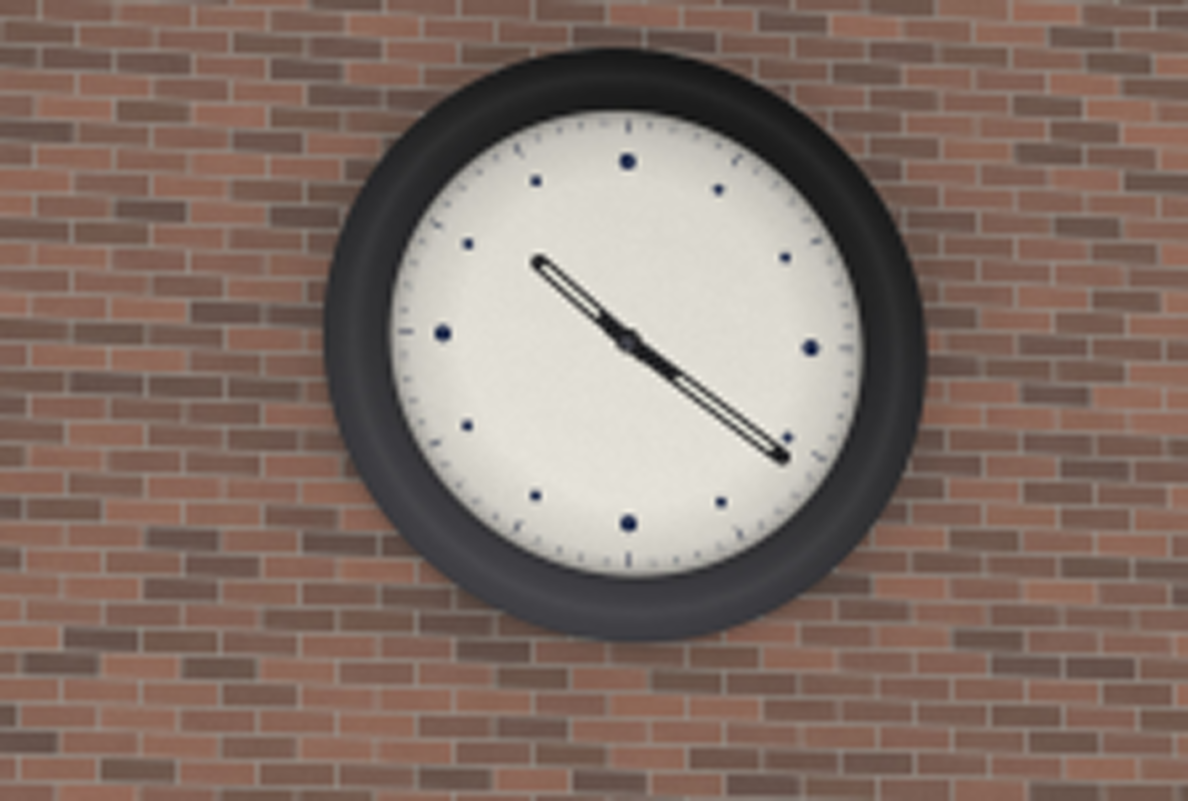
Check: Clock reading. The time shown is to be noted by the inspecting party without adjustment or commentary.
10:21
